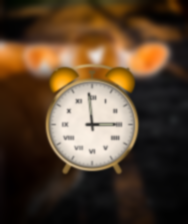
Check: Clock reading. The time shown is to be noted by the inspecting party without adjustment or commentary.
2:59
